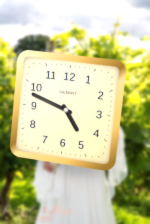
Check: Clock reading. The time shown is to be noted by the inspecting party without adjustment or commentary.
4:48
